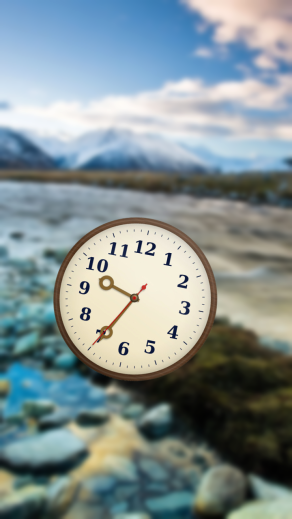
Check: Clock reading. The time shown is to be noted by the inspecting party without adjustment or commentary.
9:34:35
